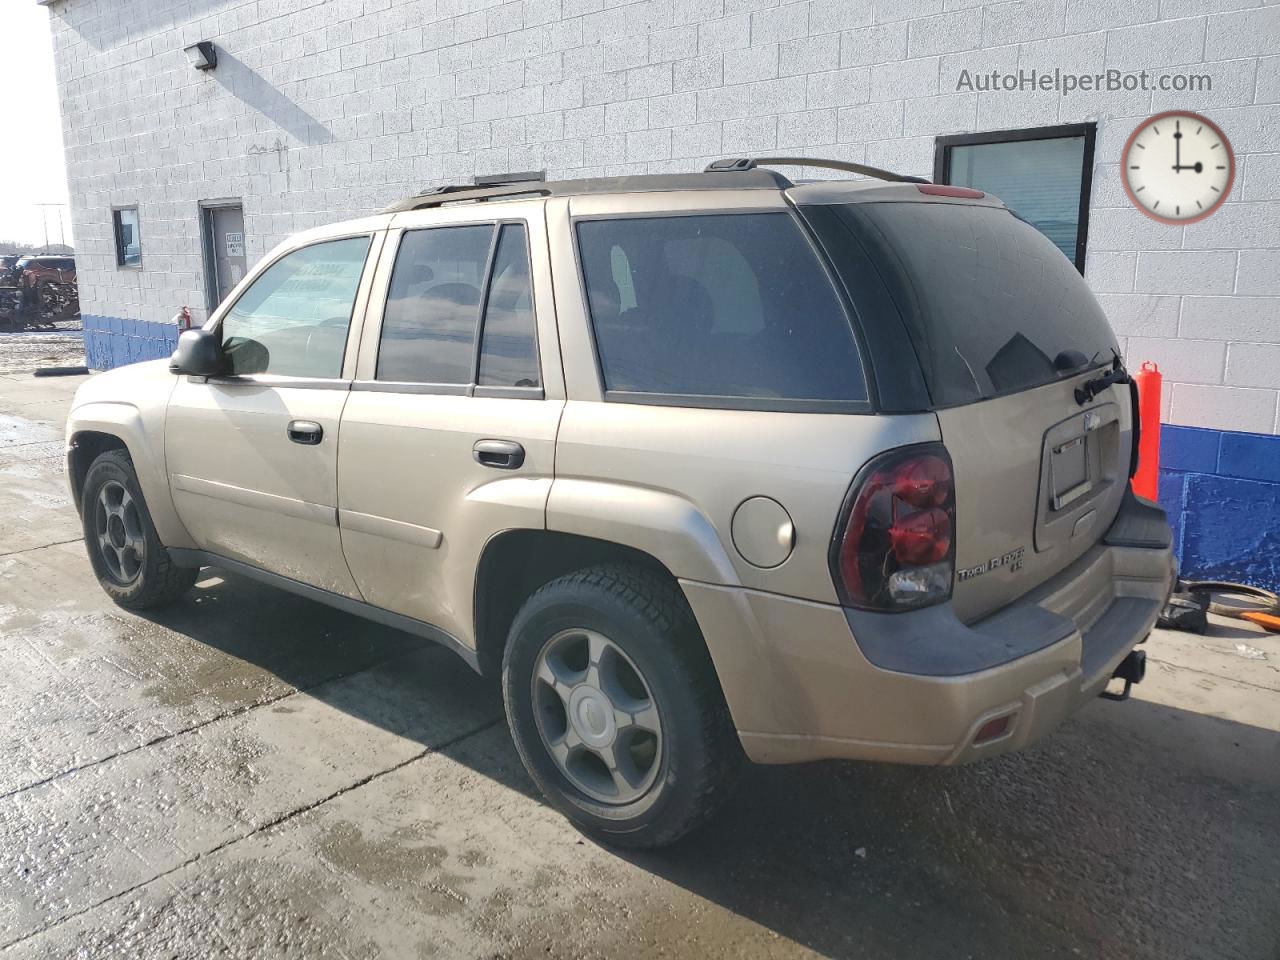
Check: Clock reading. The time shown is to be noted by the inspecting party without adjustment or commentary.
3:00
